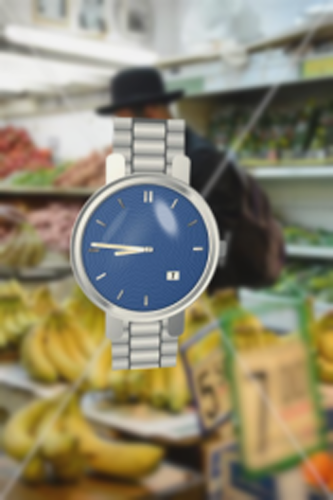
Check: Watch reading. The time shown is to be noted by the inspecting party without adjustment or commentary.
8:46
